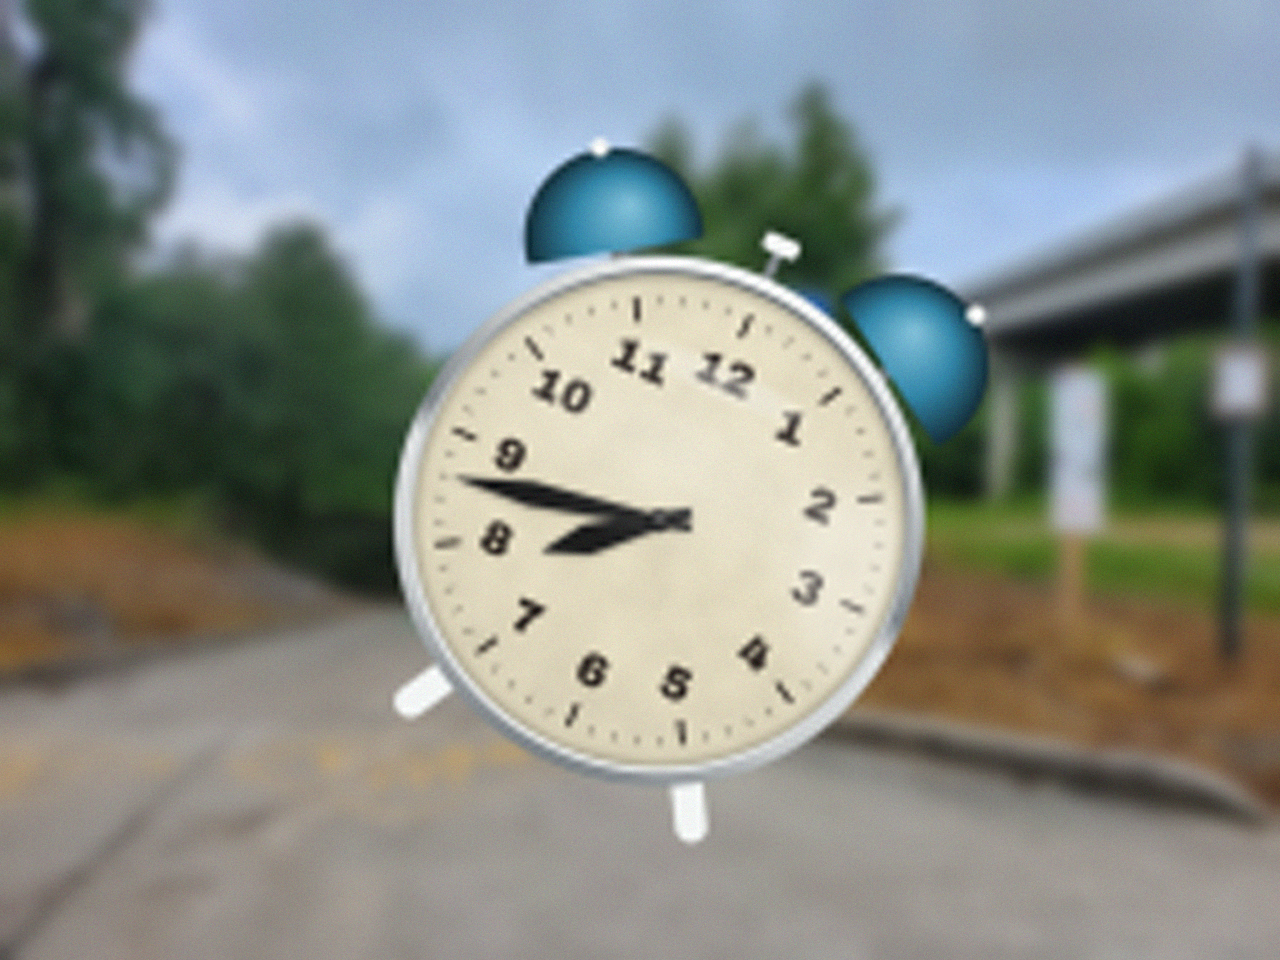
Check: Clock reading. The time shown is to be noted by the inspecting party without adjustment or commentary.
7:43
